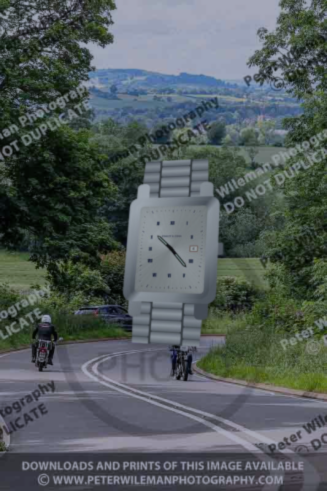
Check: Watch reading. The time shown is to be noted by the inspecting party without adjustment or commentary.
10:23
